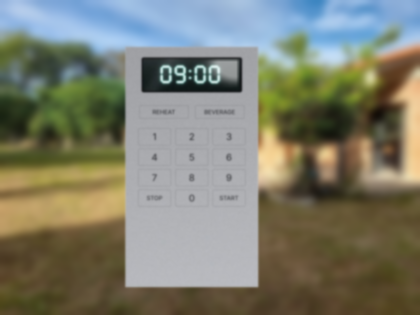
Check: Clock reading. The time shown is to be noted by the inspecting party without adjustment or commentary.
9:00
